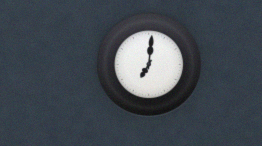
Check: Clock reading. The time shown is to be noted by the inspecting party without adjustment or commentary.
7:01
